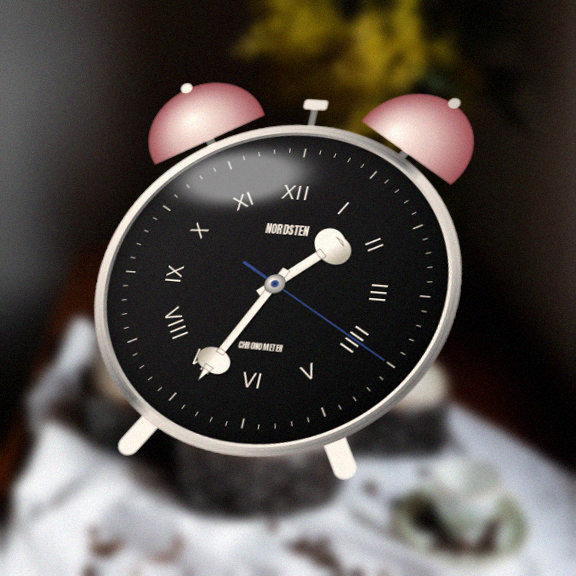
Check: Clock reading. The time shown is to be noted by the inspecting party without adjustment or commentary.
1:34:20
